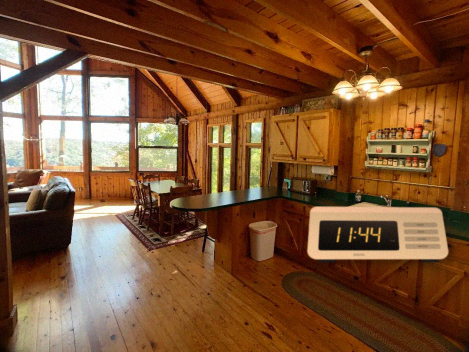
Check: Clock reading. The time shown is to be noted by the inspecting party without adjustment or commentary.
11:44
